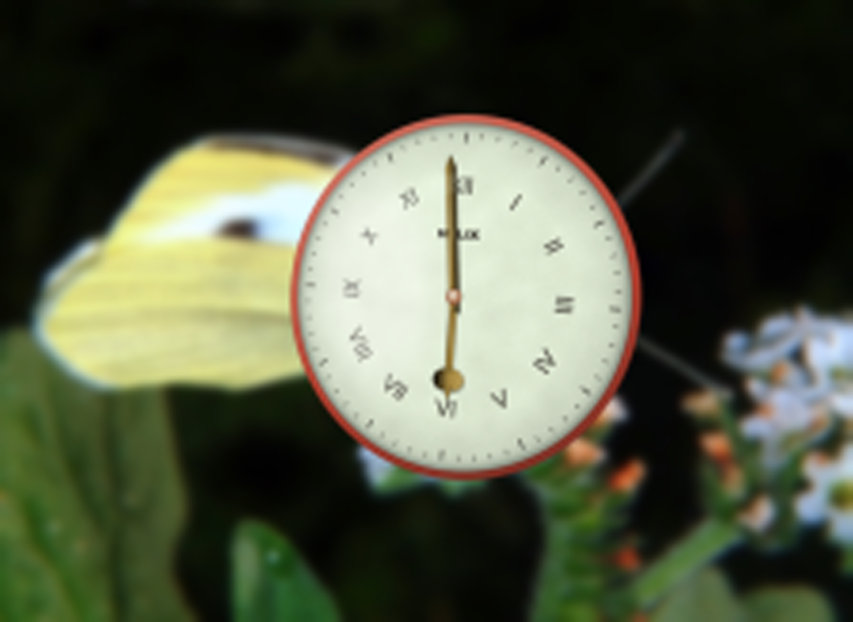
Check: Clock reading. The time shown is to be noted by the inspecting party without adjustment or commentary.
5:59
